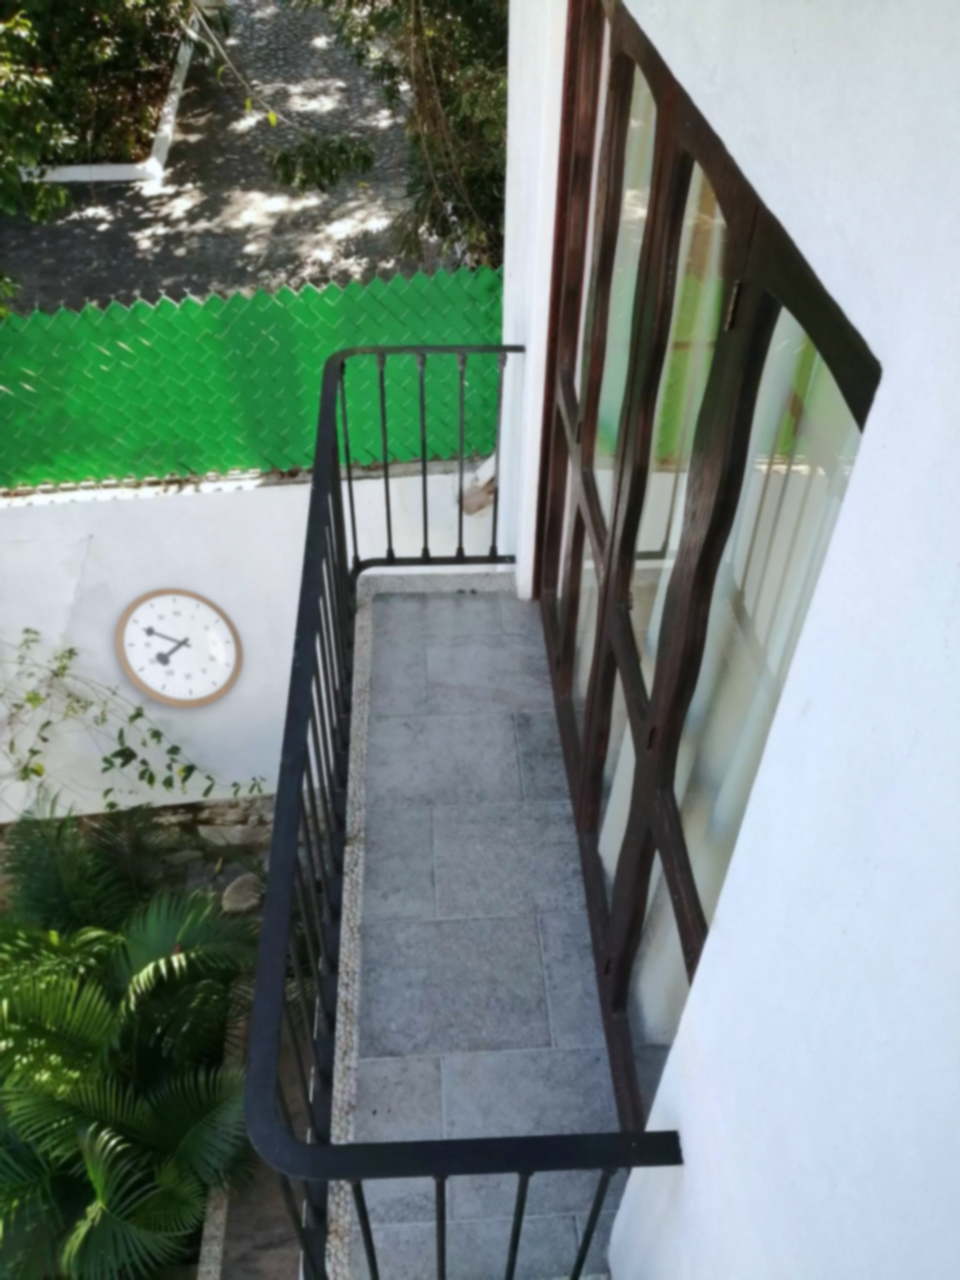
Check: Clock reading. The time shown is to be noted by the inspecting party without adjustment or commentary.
7:49
